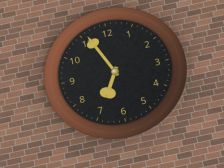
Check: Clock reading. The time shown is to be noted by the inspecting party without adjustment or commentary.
6:56
